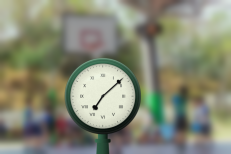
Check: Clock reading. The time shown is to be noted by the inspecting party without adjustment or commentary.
7:08
